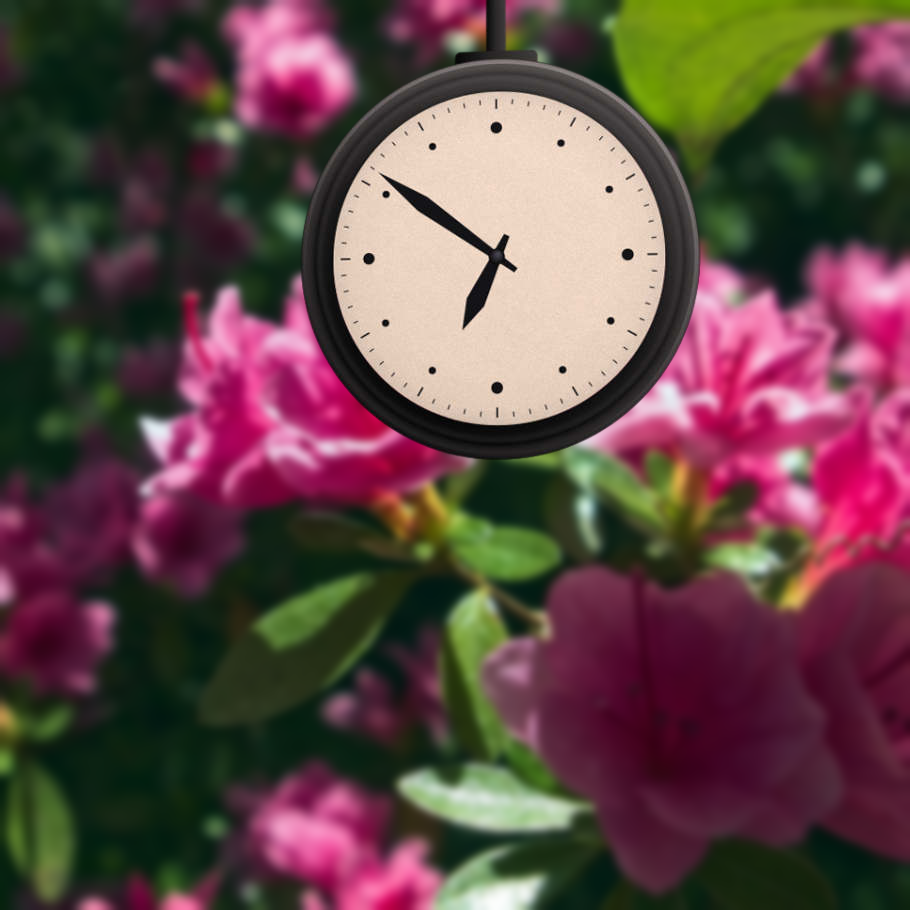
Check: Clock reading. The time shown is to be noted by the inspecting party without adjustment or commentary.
6:51
